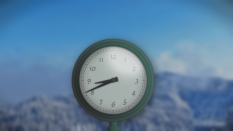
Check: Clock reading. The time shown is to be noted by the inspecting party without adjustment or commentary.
8:41
